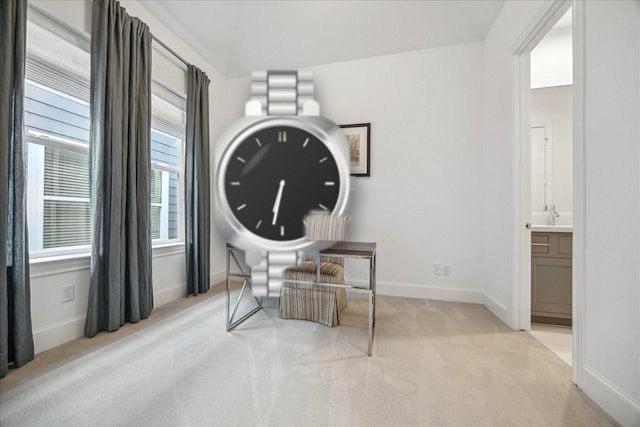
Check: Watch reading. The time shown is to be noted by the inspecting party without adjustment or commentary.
6:32
